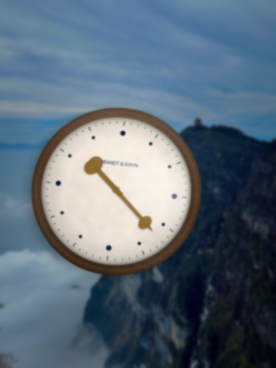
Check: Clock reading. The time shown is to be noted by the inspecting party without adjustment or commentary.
10:22
